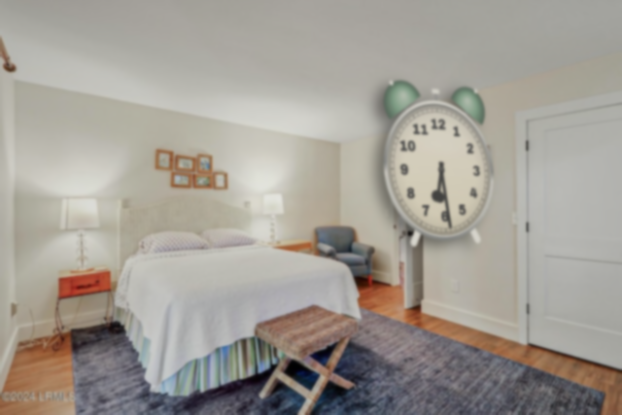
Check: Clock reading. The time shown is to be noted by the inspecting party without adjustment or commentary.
6:29
